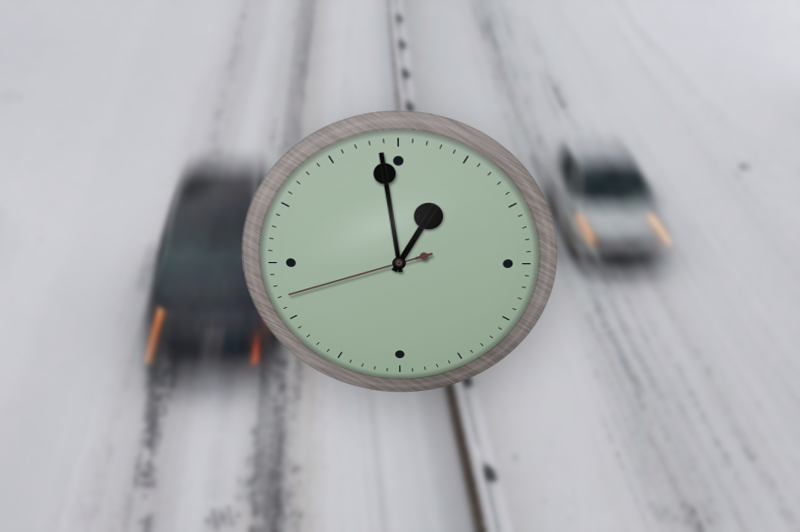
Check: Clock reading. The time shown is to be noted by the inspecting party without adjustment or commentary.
12:58:42
